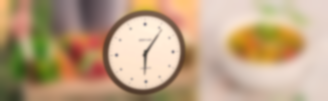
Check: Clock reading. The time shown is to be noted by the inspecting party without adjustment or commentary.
6:06
